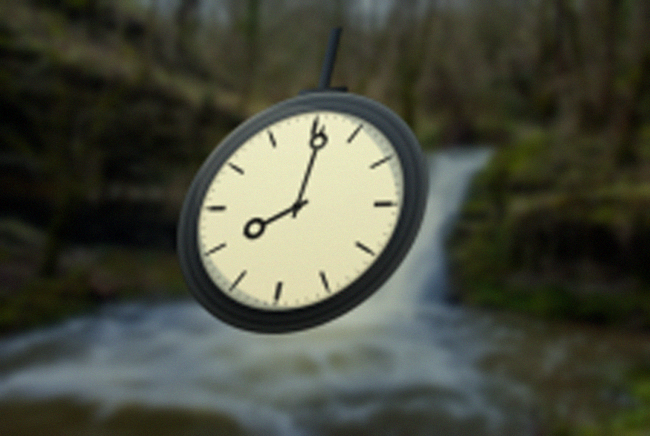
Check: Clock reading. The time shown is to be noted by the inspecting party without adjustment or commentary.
8:01
